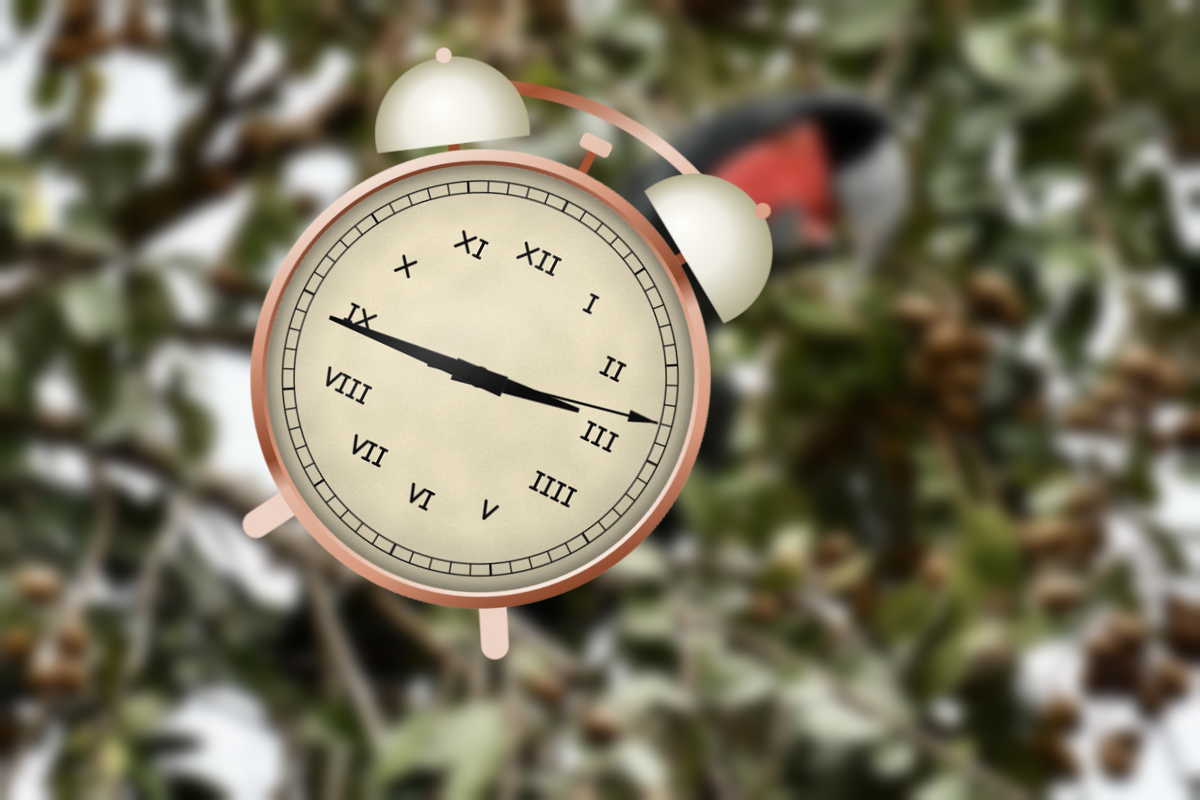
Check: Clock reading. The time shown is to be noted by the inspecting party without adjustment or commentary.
2:44:13
